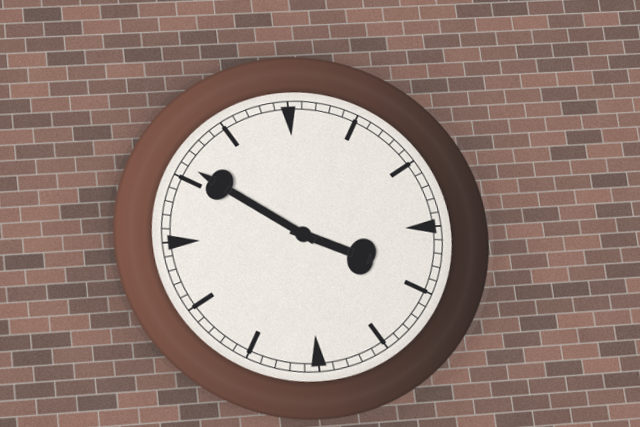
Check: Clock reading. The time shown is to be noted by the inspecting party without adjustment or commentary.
3:51
